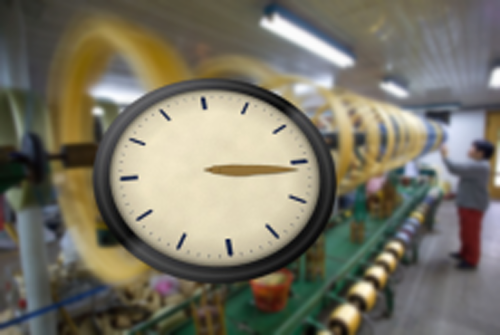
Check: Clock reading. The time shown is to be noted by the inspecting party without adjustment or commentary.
3:16
